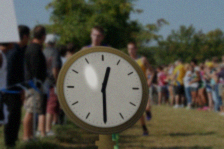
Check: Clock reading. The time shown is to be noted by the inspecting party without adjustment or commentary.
12:30
